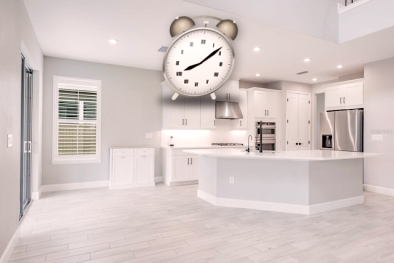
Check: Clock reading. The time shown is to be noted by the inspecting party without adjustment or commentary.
8:08
